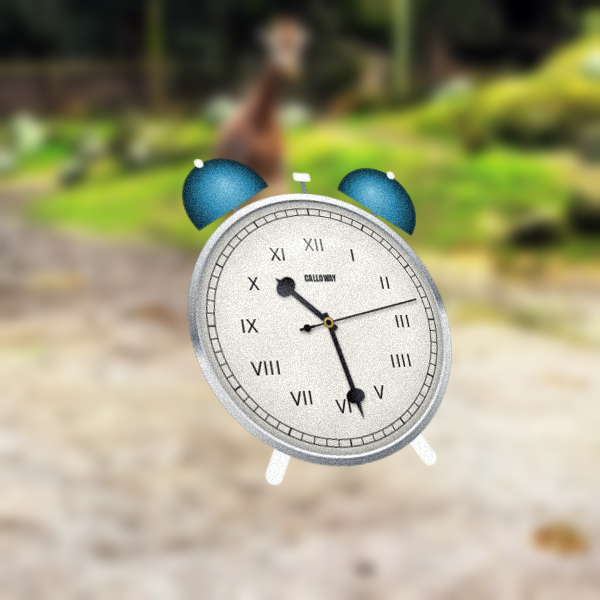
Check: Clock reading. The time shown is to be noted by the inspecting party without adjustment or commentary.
10:28:13
